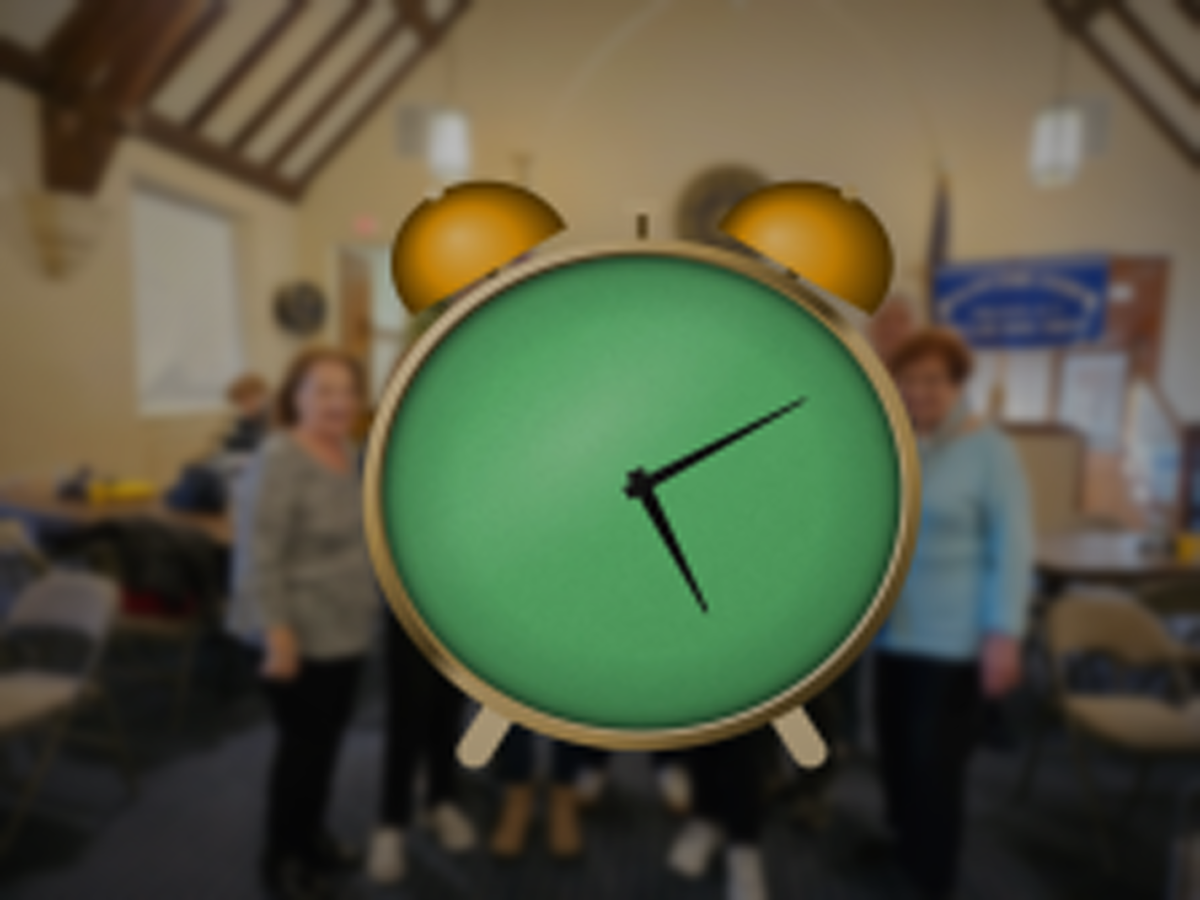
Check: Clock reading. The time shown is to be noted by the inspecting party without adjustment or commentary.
5:10
